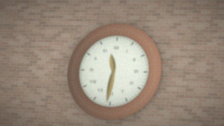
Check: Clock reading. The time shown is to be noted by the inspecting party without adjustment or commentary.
11:31
